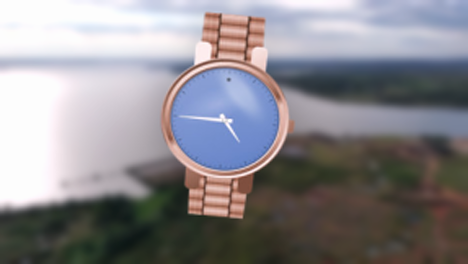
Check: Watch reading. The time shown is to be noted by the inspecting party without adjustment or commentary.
4:45
